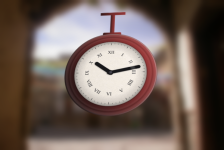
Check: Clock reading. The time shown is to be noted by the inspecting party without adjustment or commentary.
10:13
